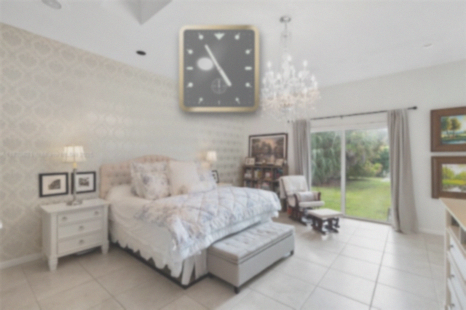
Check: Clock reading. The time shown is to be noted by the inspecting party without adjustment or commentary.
4:55
